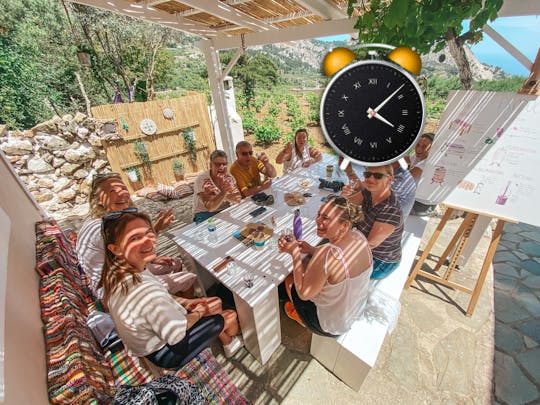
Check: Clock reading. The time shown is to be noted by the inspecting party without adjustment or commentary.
4:08
